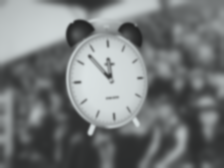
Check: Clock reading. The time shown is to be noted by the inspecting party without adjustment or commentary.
11:53
